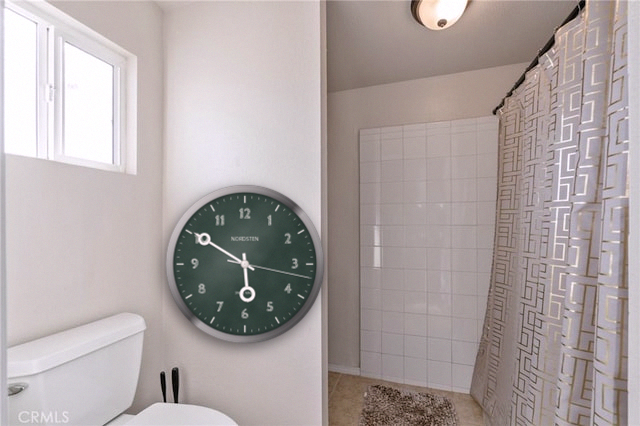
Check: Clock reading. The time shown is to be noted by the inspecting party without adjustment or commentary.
5:50:17
